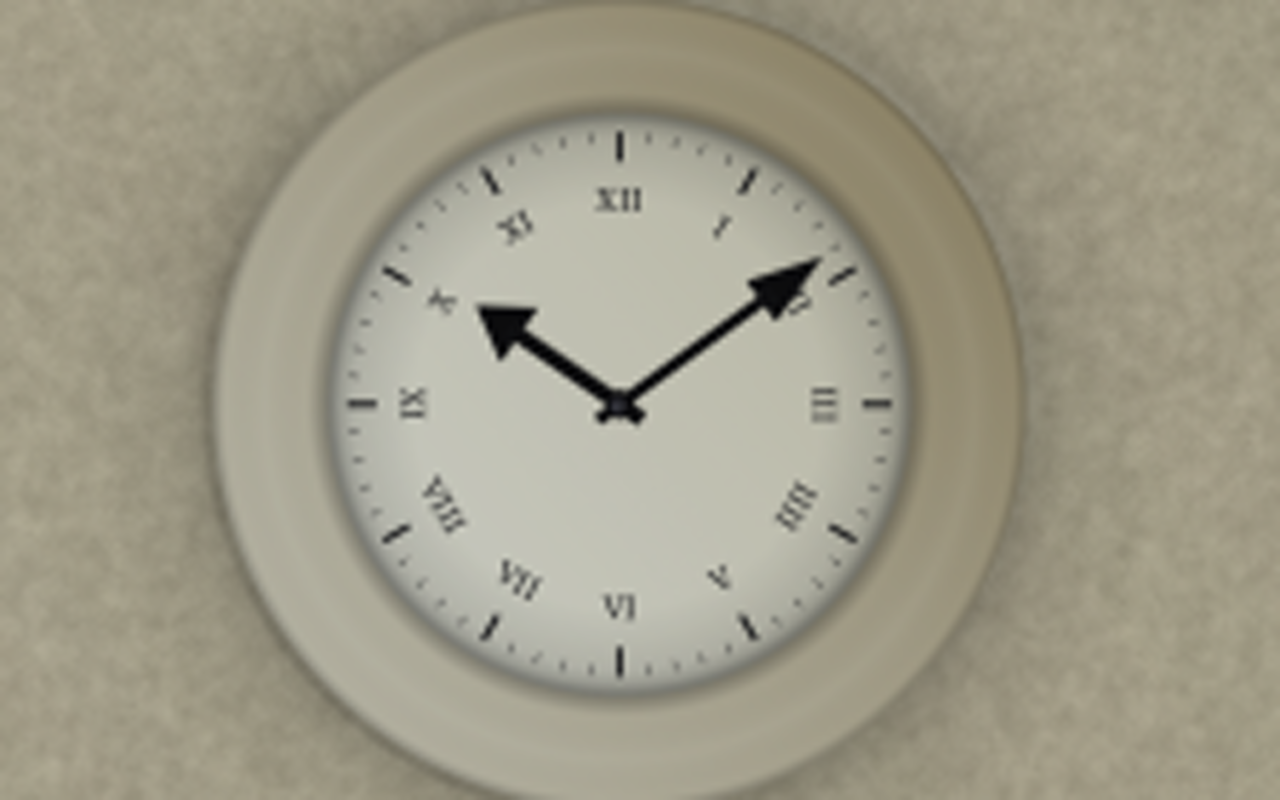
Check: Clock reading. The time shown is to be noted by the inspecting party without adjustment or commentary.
10:09
